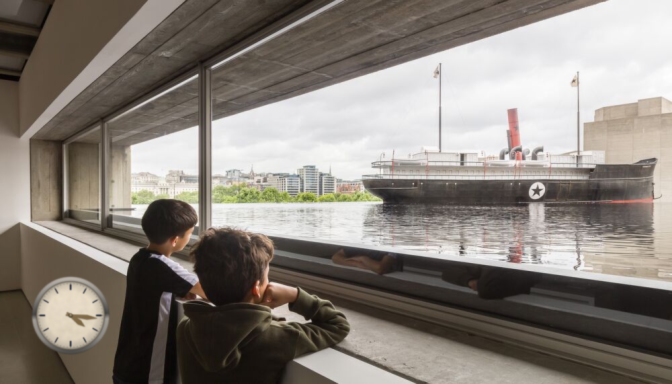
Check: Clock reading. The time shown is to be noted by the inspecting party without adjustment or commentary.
4:16
